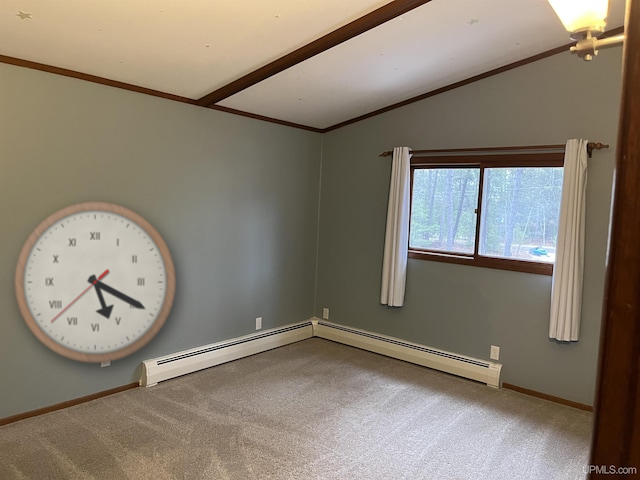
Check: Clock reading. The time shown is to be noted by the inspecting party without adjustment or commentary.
5:19:38
